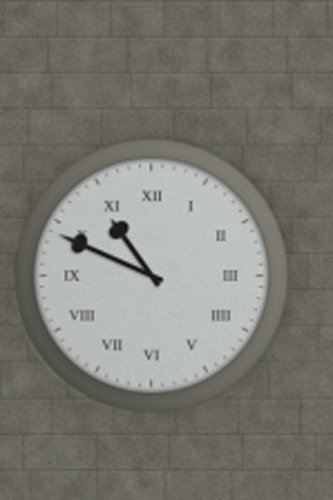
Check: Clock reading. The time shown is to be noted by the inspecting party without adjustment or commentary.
10:49
